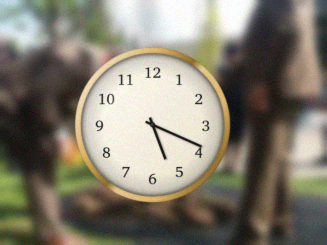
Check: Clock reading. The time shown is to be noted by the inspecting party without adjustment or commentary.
5:19
